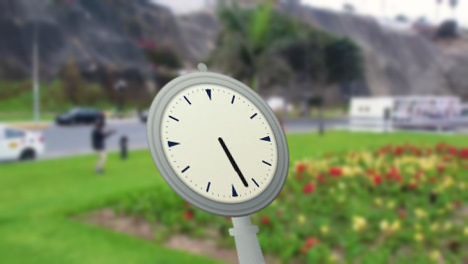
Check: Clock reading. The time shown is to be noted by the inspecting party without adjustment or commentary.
5:27
